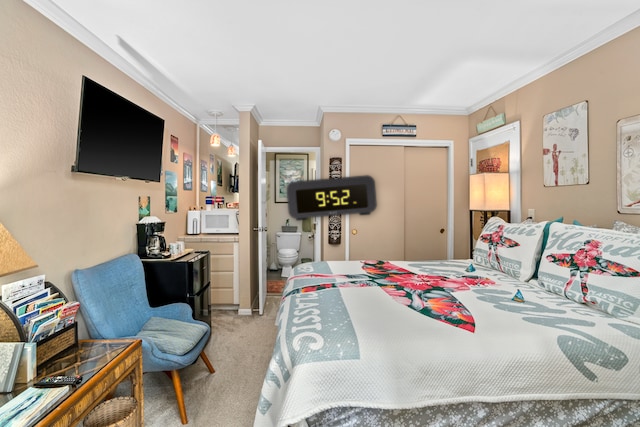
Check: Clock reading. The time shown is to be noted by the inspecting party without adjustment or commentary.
9:52
